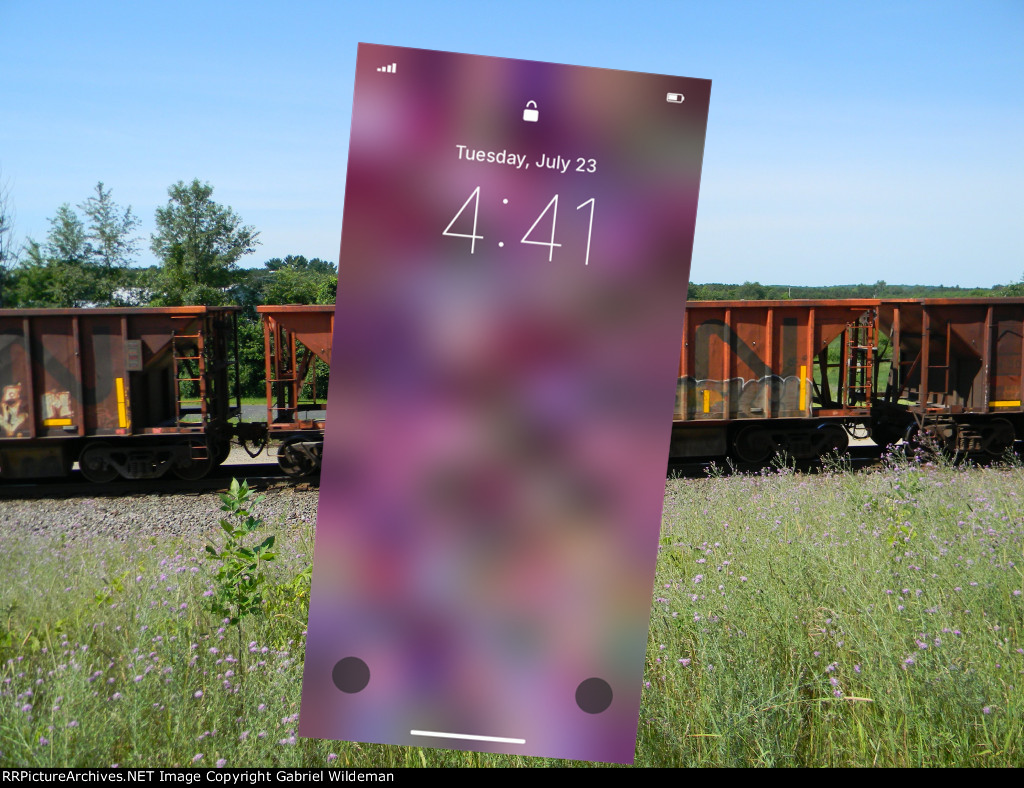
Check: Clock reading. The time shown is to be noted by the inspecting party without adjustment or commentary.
4:41
